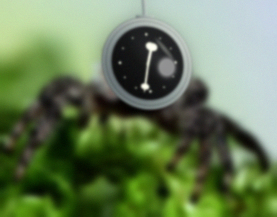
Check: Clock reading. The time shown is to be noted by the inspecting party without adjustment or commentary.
12:32
